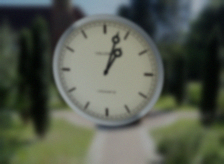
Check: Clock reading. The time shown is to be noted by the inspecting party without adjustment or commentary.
1:03
